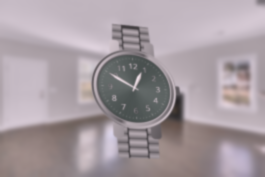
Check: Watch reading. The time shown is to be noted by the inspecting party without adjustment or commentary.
12:50
